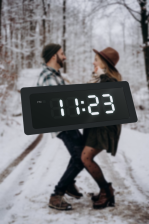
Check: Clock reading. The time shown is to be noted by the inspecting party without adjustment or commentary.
11:23
